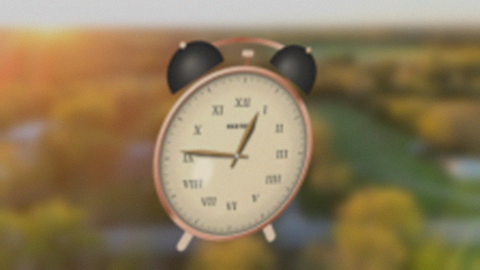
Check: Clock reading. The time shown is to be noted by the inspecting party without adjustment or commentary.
12:46
